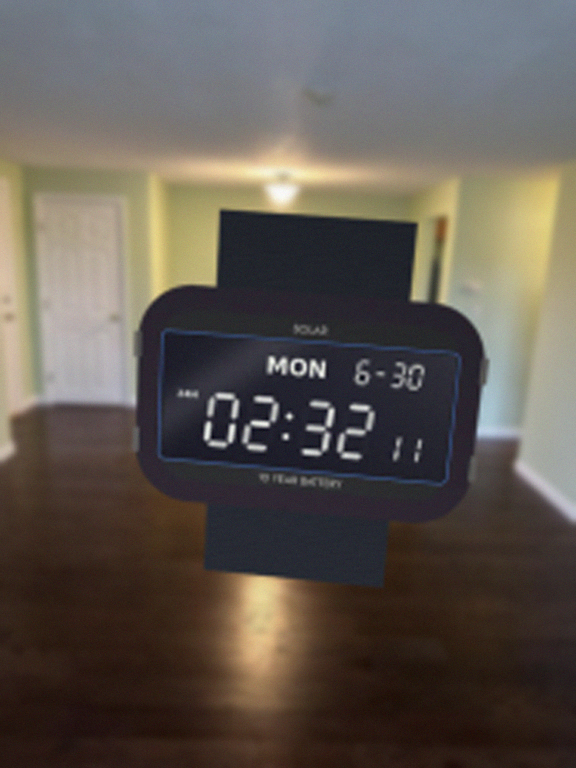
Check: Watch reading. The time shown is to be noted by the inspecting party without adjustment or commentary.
2:32:11
